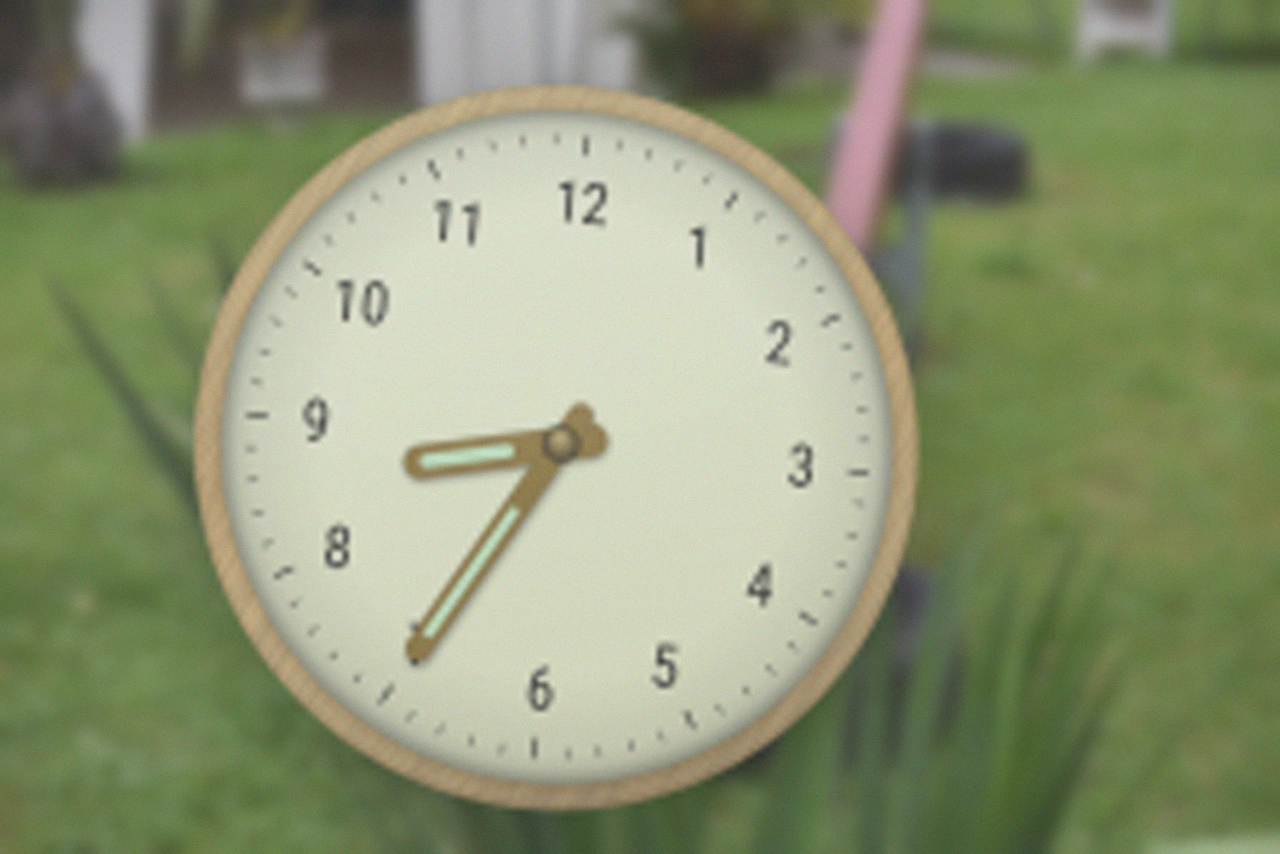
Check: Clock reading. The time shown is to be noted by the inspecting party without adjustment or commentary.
8:35
